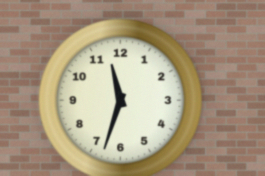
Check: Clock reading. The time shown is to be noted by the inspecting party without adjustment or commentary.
11:33
